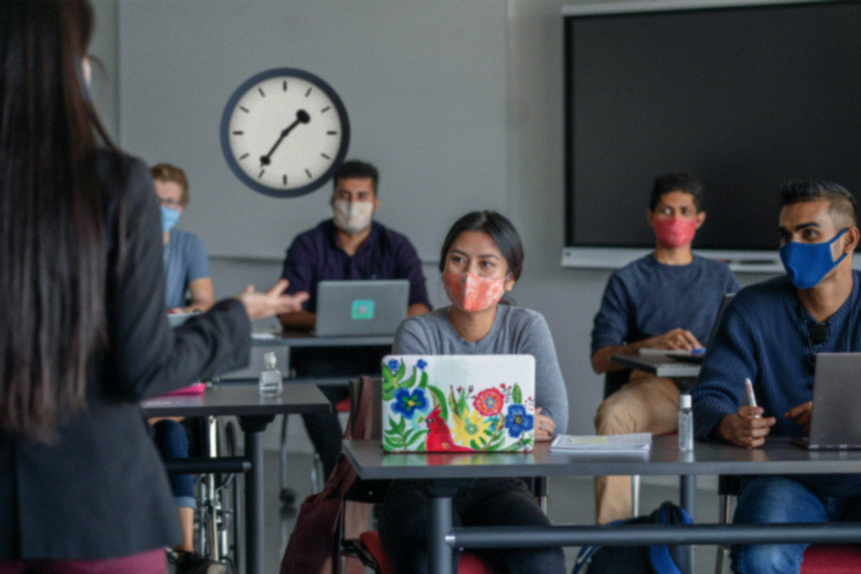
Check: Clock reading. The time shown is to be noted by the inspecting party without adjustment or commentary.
1:36
